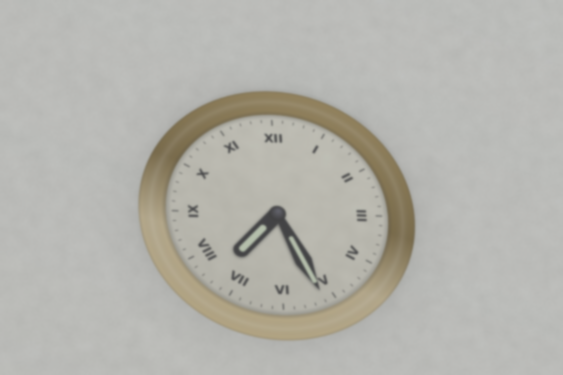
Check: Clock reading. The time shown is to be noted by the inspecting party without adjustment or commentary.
7:26
